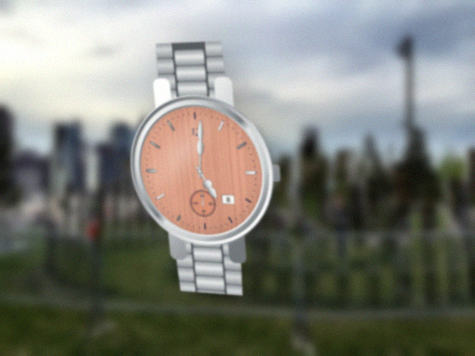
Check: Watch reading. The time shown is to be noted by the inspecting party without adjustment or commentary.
5:01
